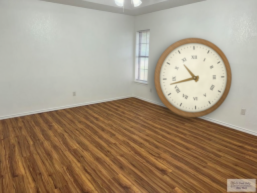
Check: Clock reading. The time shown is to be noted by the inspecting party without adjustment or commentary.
10:43
